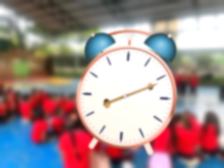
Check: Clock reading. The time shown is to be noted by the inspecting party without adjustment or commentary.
8:11
